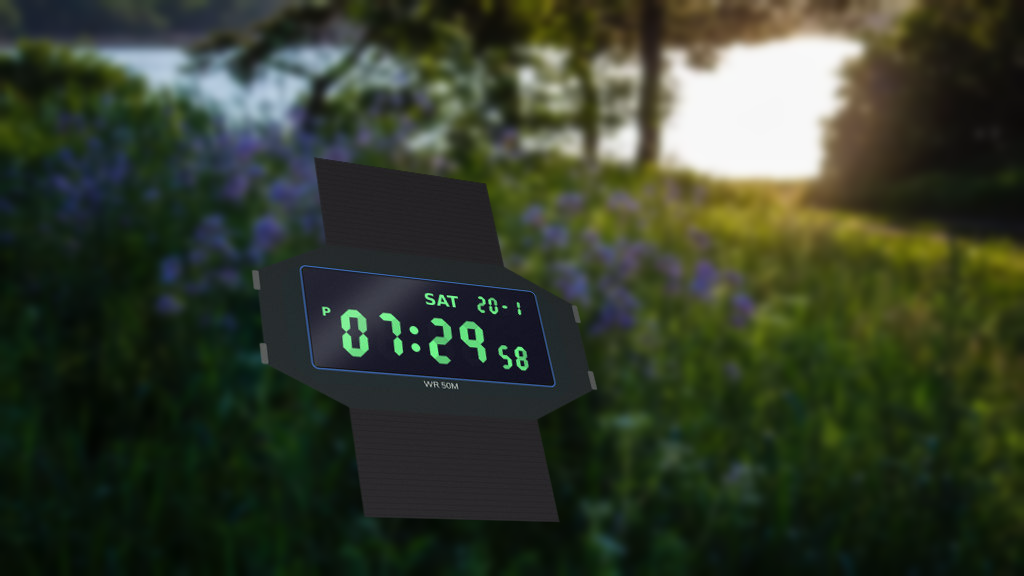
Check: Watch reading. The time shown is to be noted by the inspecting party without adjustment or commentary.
7:29:58
